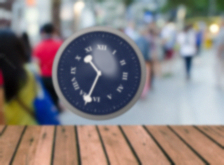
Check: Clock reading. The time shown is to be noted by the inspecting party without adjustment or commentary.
10:33
